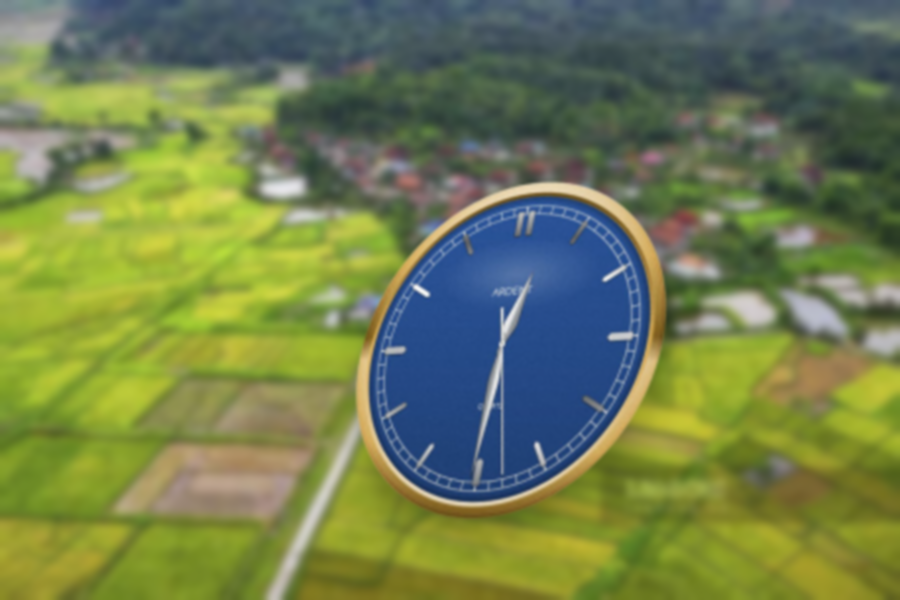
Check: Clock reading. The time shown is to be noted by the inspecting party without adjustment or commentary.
12:30:28
